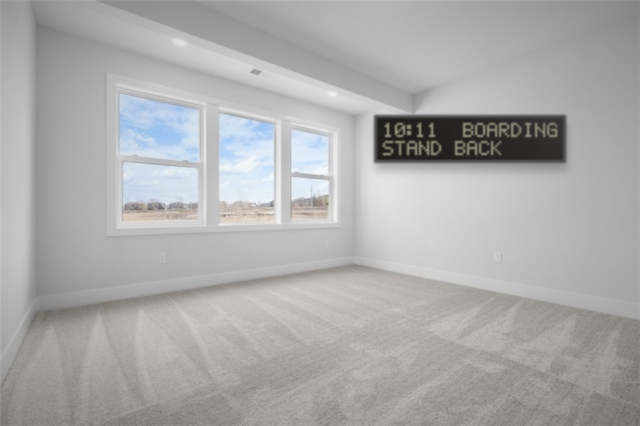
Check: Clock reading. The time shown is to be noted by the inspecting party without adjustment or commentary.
10:11
